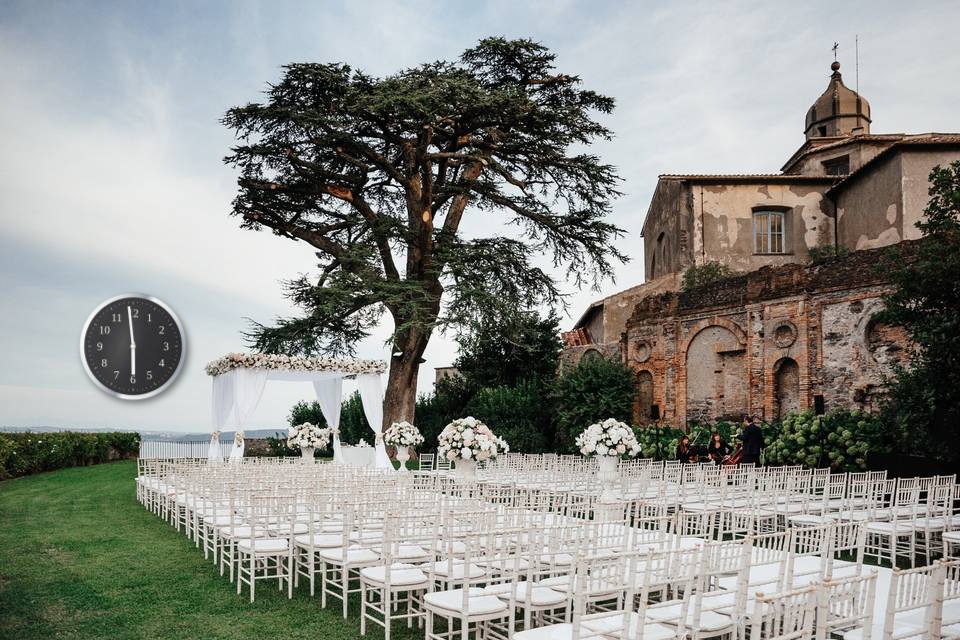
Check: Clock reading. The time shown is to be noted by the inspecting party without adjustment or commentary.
5:59
